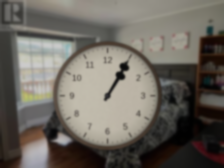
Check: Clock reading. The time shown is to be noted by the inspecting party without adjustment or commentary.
1:05
